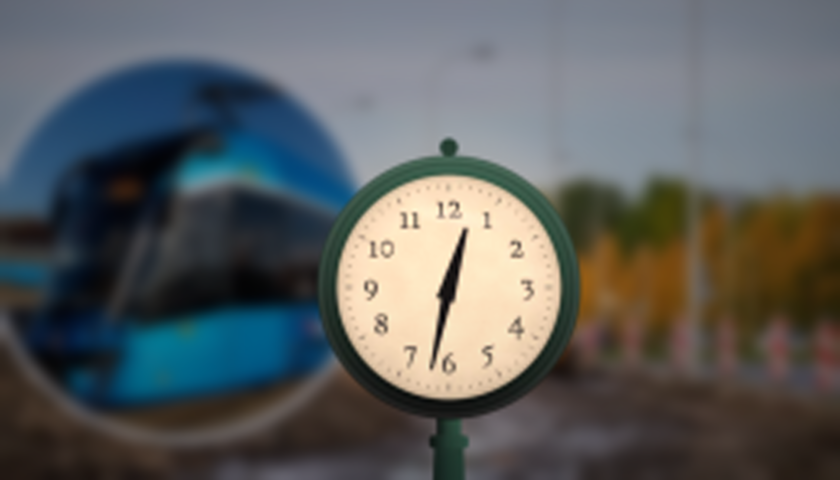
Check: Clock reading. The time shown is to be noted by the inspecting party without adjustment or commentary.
12:32
